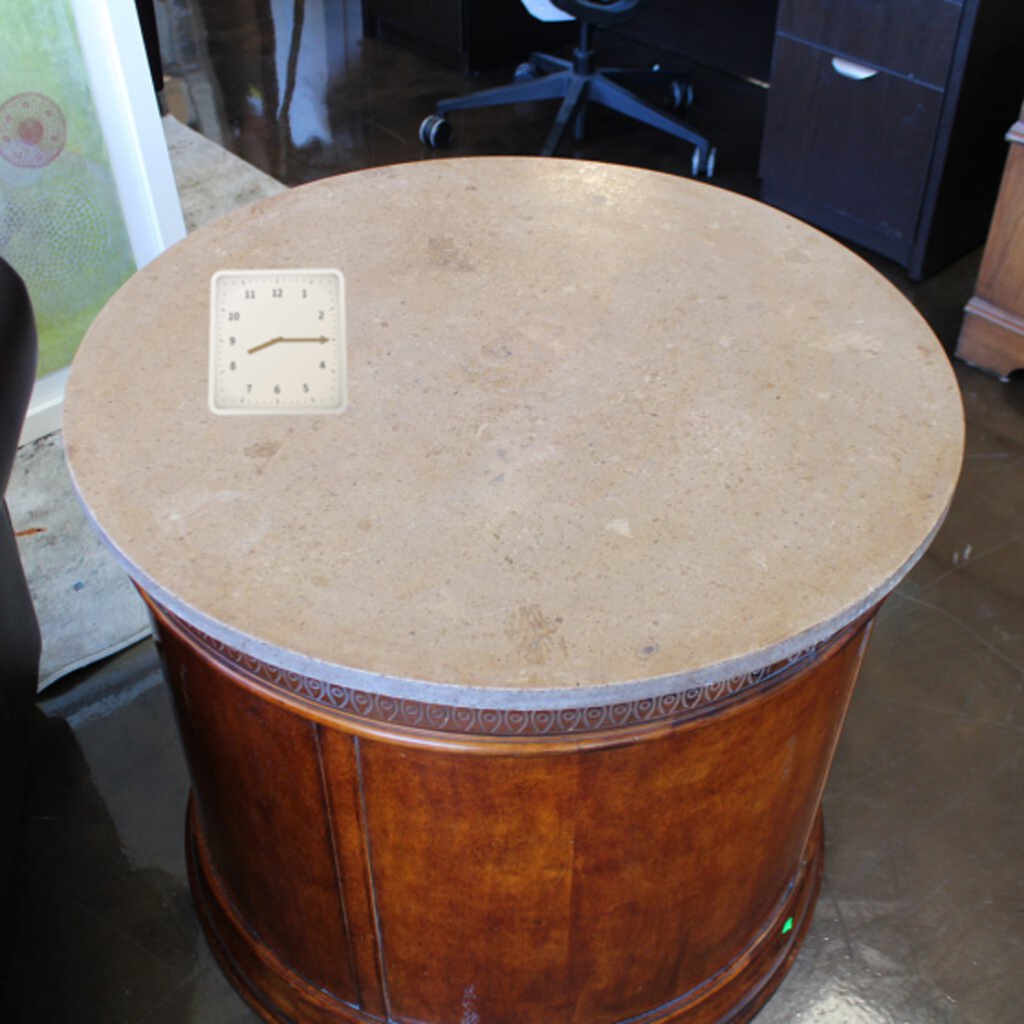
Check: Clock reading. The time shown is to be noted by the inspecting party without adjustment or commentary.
8:15
